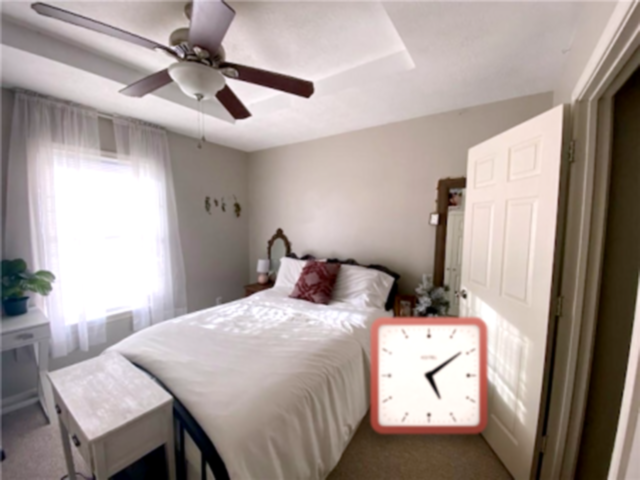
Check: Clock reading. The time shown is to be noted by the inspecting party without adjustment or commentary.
5:09
